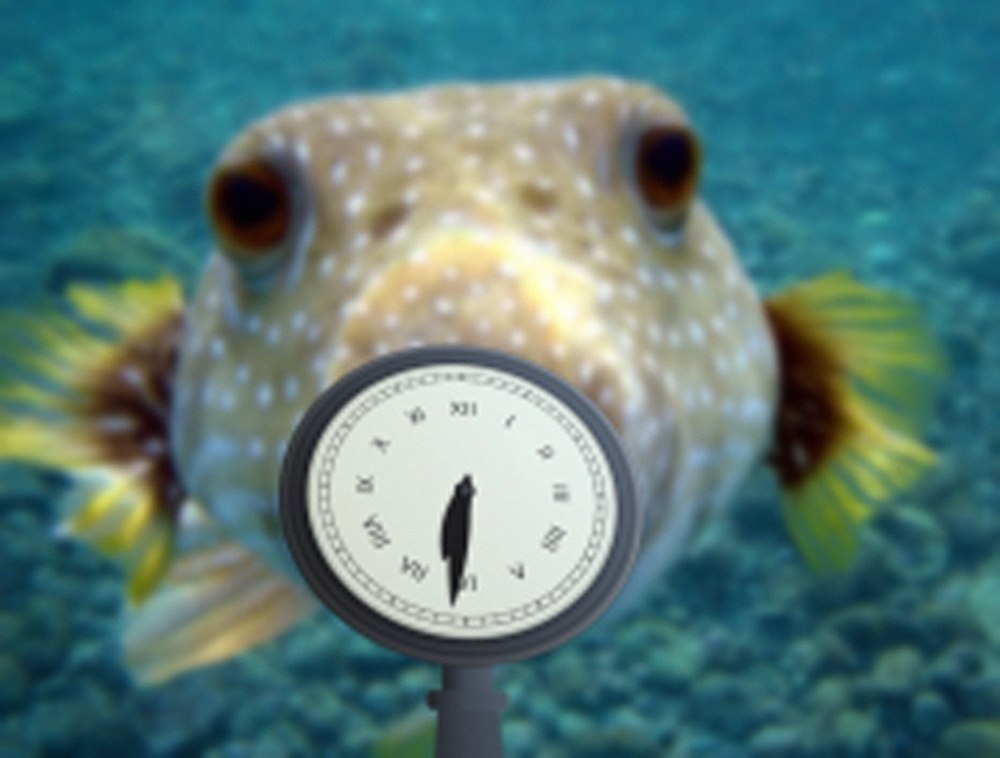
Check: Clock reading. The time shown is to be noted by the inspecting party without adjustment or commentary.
6:31
